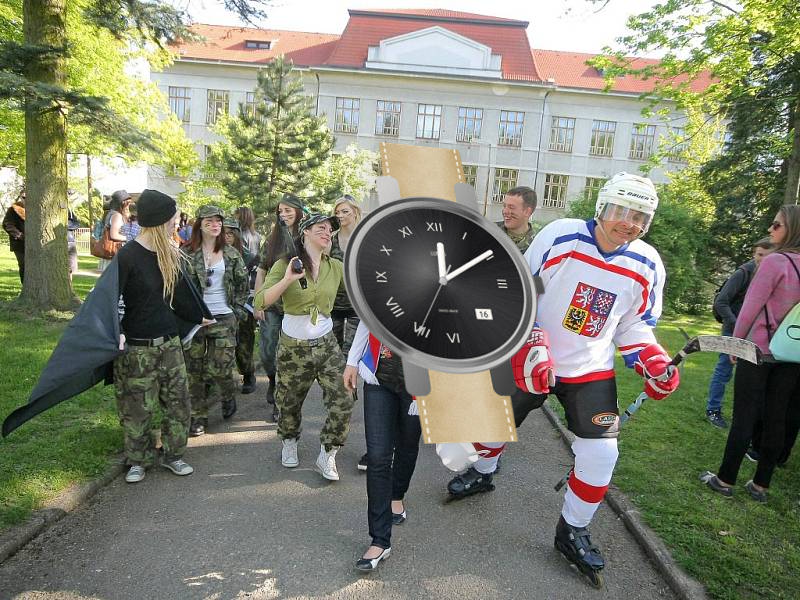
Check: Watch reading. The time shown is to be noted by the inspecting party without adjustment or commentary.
12:09:35
